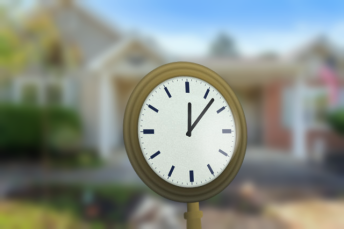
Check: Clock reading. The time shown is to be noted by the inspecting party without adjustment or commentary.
12:07
